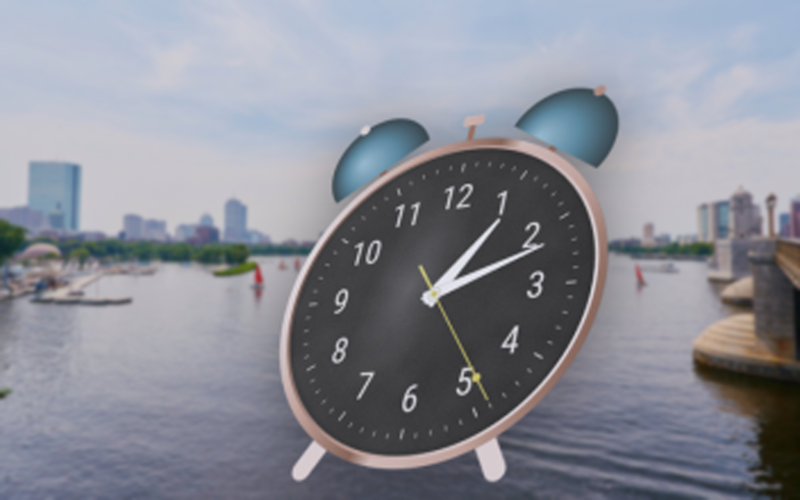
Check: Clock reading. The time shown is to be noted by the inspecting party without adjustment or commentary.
1:11:24
